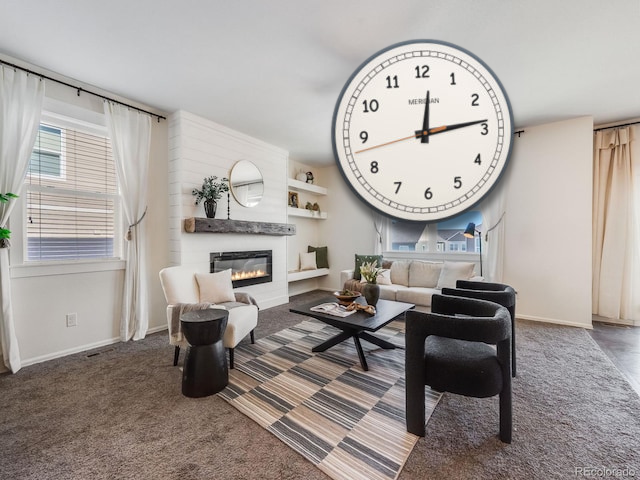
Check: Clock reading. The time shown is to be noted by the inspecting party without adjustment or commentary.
12:13:43
